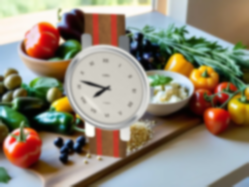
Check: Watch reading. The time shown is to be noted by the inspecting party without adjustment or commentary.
7:47
